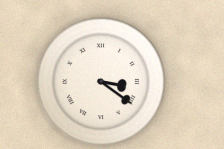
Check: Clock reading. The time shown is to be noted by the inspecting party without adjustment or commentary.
3:21
